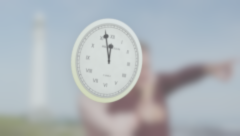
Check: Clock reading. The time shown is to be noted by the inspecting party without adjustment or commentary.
11:57
